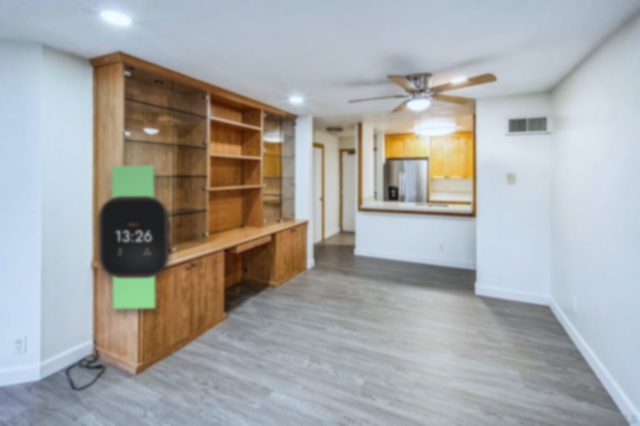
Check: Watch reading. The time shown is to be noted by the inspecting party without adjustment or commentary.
13:26
